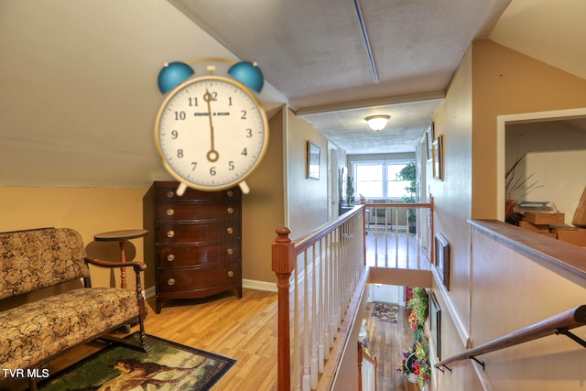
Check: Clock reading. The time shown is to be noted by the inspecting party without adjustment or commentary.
5:59
